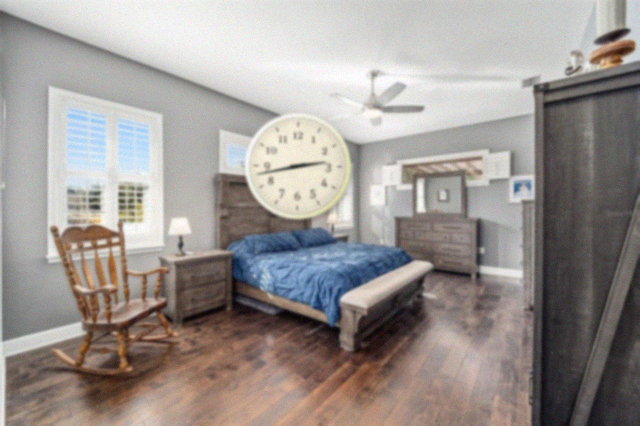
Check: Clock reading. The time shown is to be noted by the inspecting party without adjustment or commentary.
2:43
